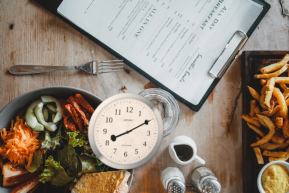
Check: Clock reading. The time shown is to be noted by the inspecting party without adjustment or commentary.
8:10
